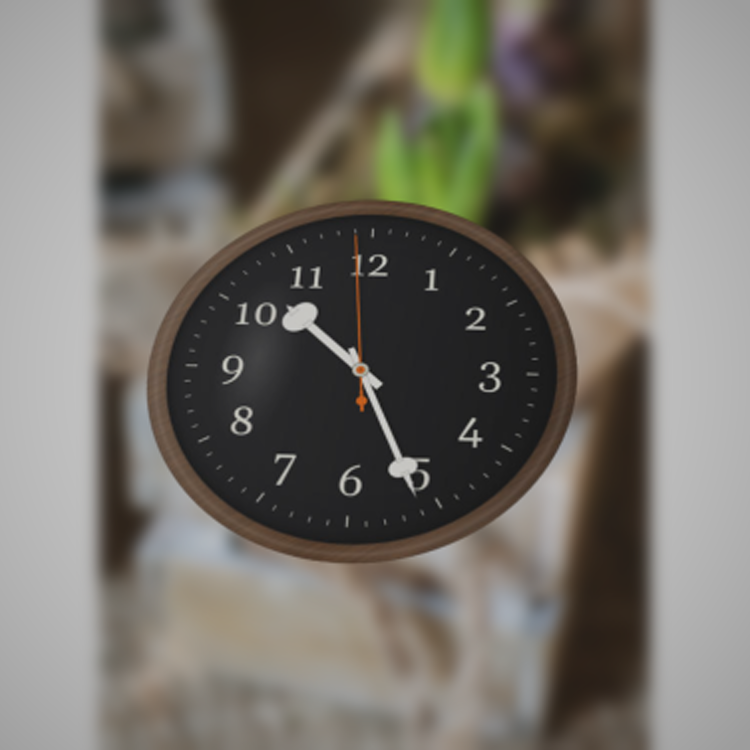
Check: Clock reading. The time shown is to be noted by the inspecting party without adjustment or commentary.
10:25:59
